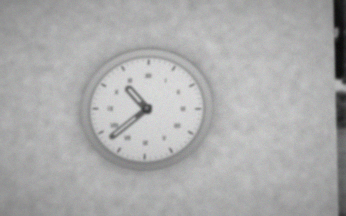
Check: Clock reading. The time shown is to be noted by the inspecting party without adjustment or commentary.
10:38
